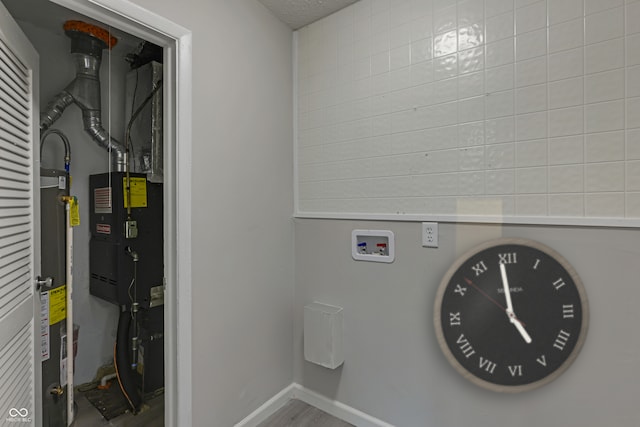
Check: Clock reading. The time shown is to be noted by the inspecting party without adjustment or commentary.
4:58:52
